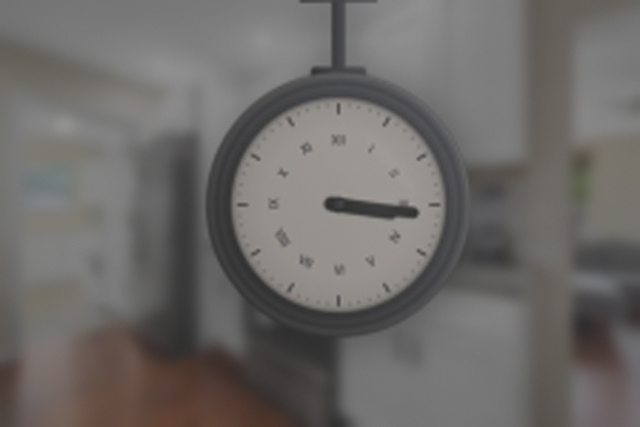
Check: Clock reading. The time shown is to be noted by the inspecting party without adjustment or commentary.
3:16
